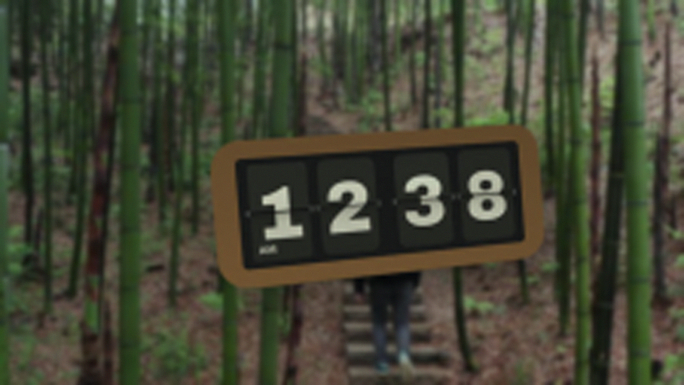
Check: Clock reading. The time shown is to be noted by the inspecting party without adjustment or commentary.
12:38
